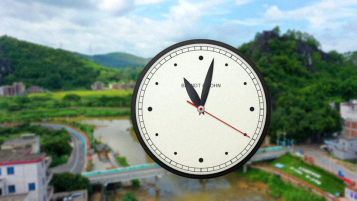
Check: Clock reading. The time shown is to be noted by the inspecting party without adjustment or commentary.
11:02:20
